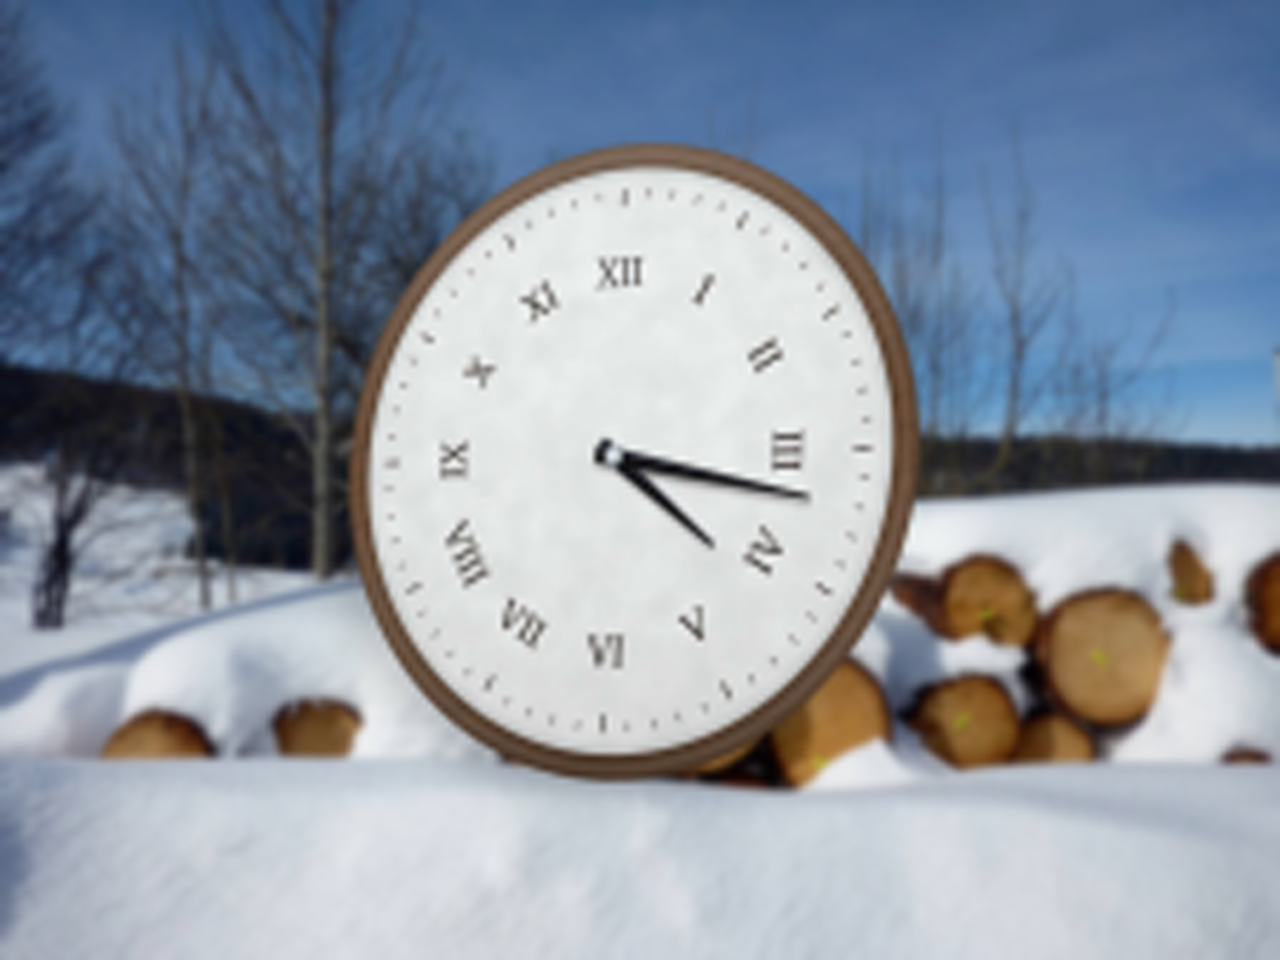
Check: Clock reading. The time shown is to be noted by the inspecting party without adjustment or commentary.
4:17
